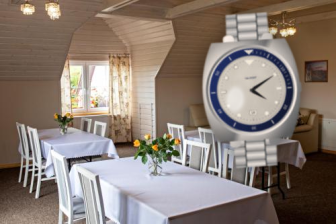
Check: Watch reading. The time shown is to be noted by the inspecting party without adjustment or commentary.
4:10
